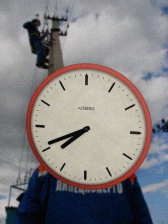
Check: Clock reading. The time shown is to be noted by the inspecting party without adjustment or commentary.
7:41
